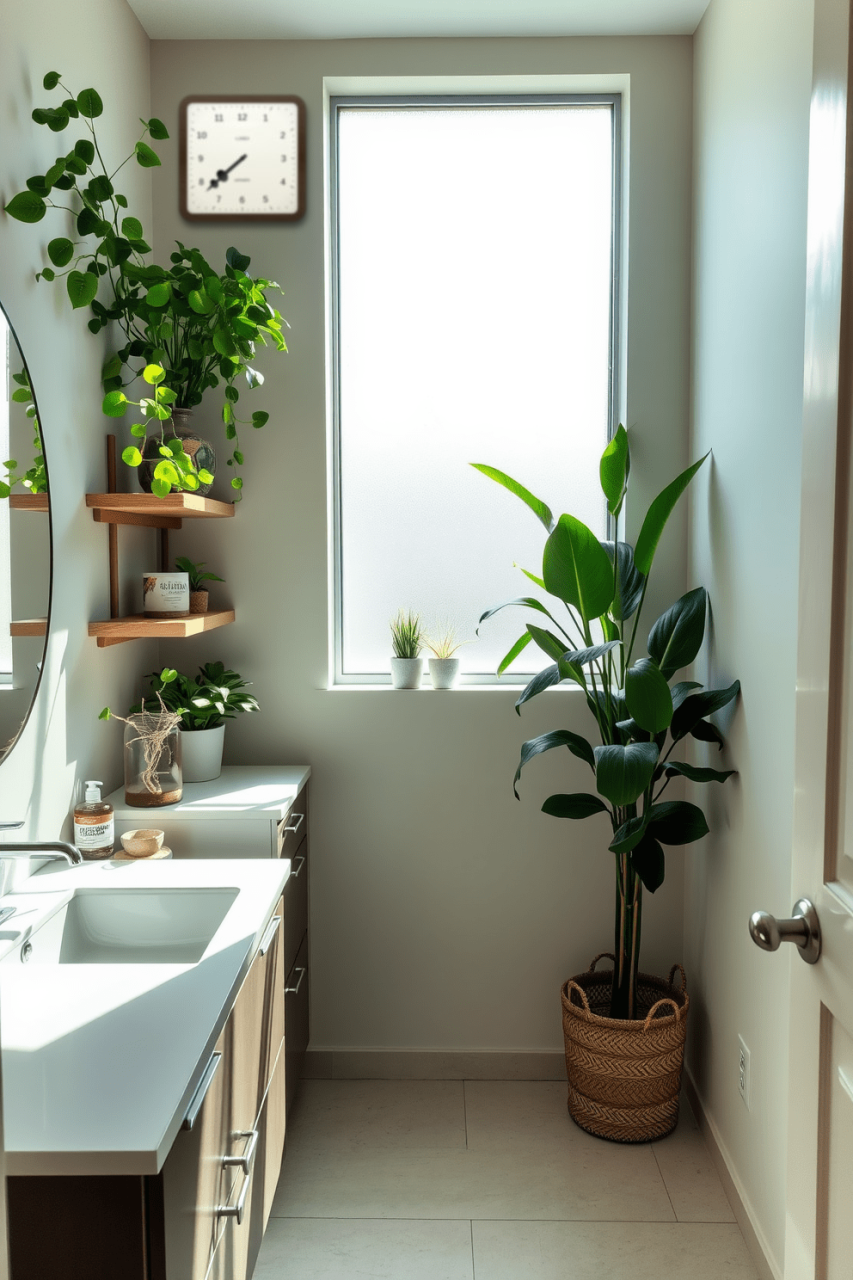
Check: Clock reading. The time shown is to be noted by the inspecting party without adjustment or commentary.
7:38
